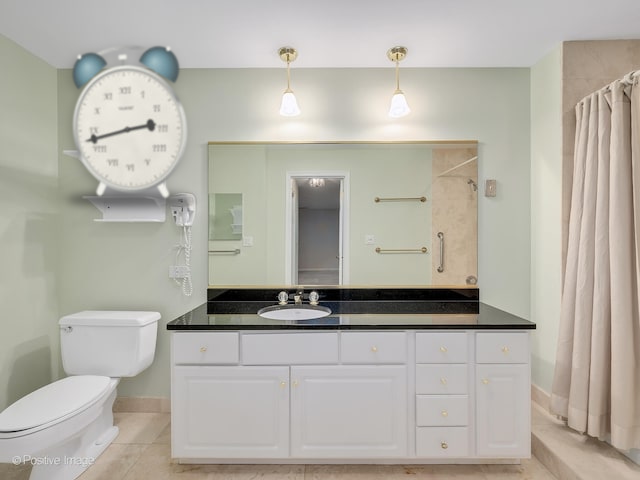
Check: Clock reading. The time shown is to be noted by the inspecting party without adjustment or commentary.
2:43
